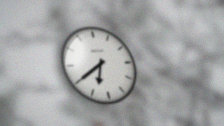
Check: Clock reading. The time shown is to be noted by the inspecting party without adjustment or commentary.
6:40
